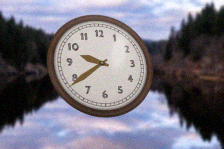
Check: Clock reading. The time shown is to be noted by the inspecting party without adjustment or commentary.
9:39
